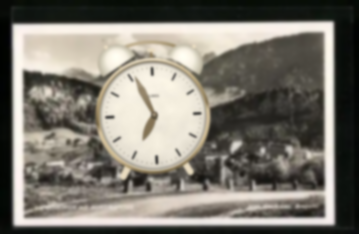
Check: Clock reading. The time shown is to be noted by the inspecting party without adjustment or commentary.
6:56
